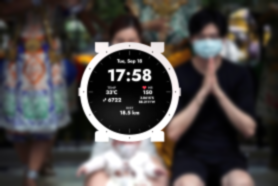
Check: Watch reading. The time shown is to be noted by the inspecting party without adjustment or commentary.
17:58
